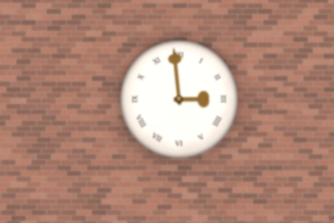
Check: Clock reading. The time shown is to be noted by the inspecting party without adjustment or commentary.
2:59
